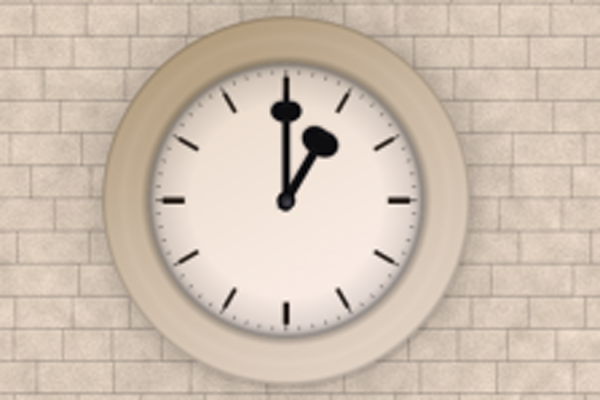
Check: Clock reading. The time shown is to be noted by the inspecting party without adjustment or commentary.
1:00
